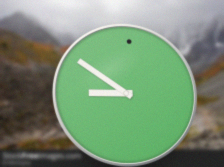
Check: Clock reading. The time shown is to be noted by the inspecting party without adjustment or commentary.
8:50
